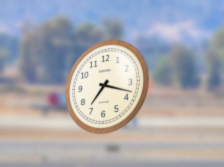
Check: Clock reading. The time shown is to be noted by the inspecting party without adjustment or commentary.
7:18
